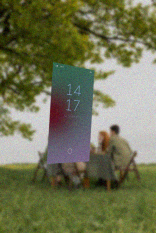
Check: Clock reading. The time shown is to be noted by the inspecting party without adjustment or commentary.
14:17
